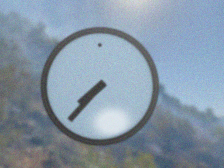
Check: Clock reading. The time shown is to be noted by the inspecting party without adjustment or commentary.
7:37
